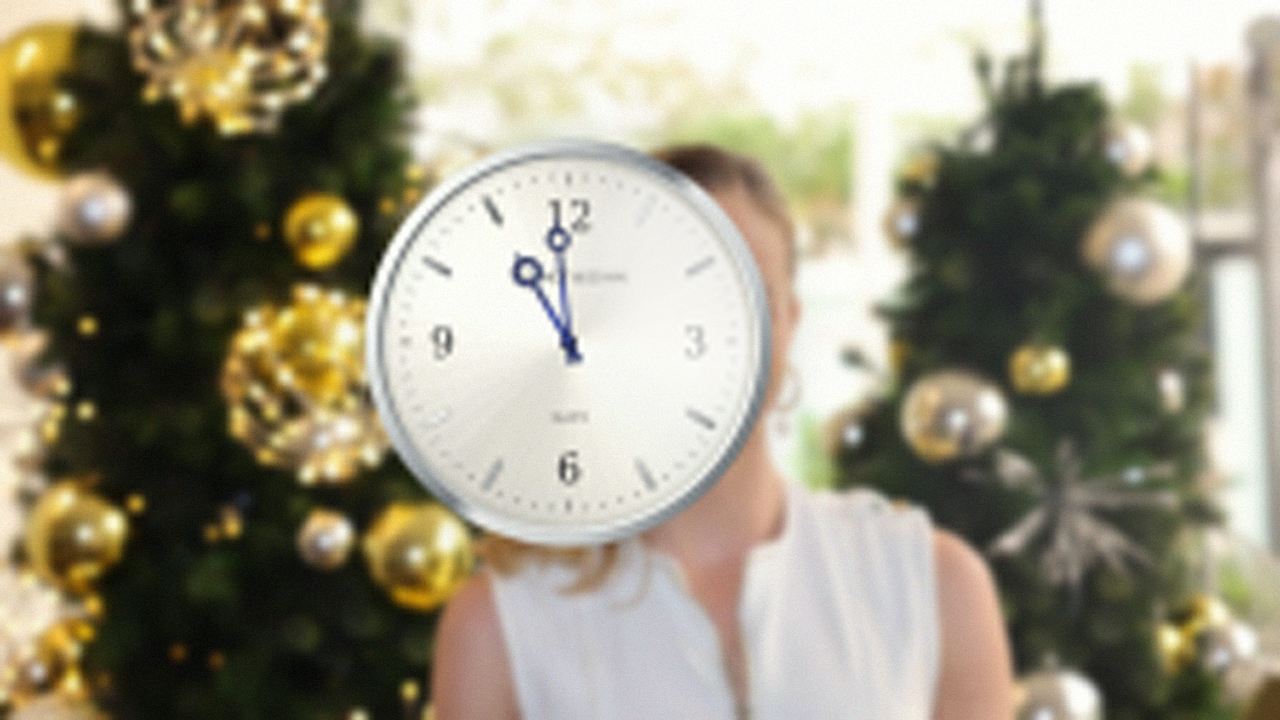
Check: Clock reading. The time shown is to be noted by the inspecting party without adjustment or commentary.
10:59
